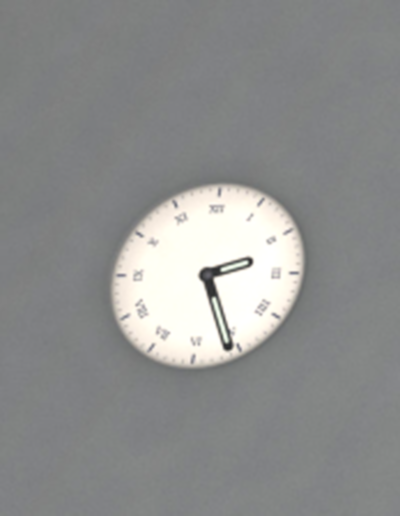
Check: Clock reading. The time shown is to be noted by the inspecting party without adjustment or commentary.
2:26
